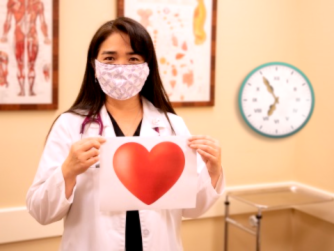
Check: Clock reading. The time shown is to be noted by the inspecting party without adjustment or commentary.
6:55
